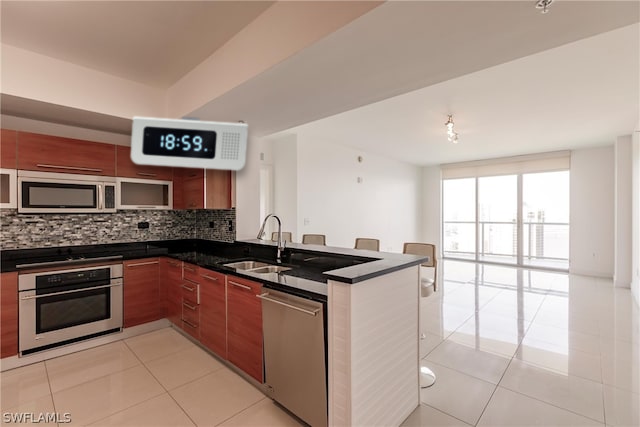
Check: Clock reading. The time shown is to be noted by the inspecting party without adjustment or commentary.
18:59
